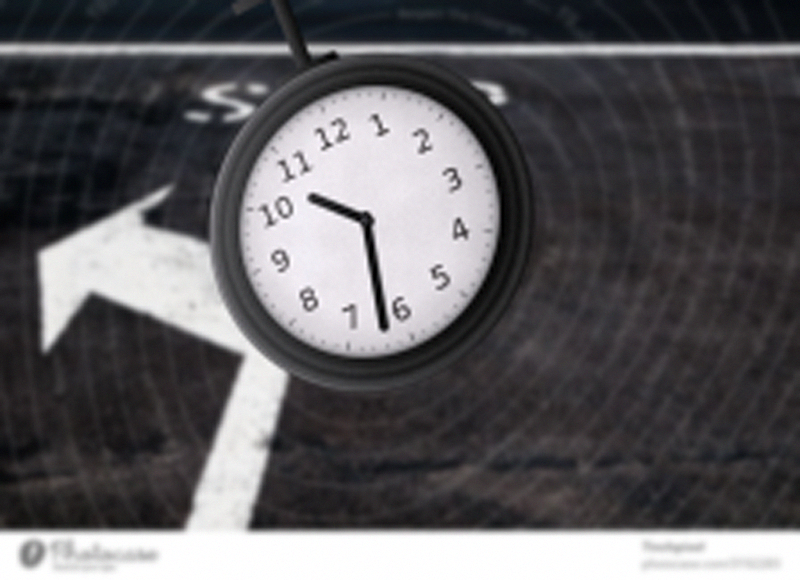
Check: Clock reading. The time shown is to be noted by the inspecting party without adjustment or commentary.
10:32
